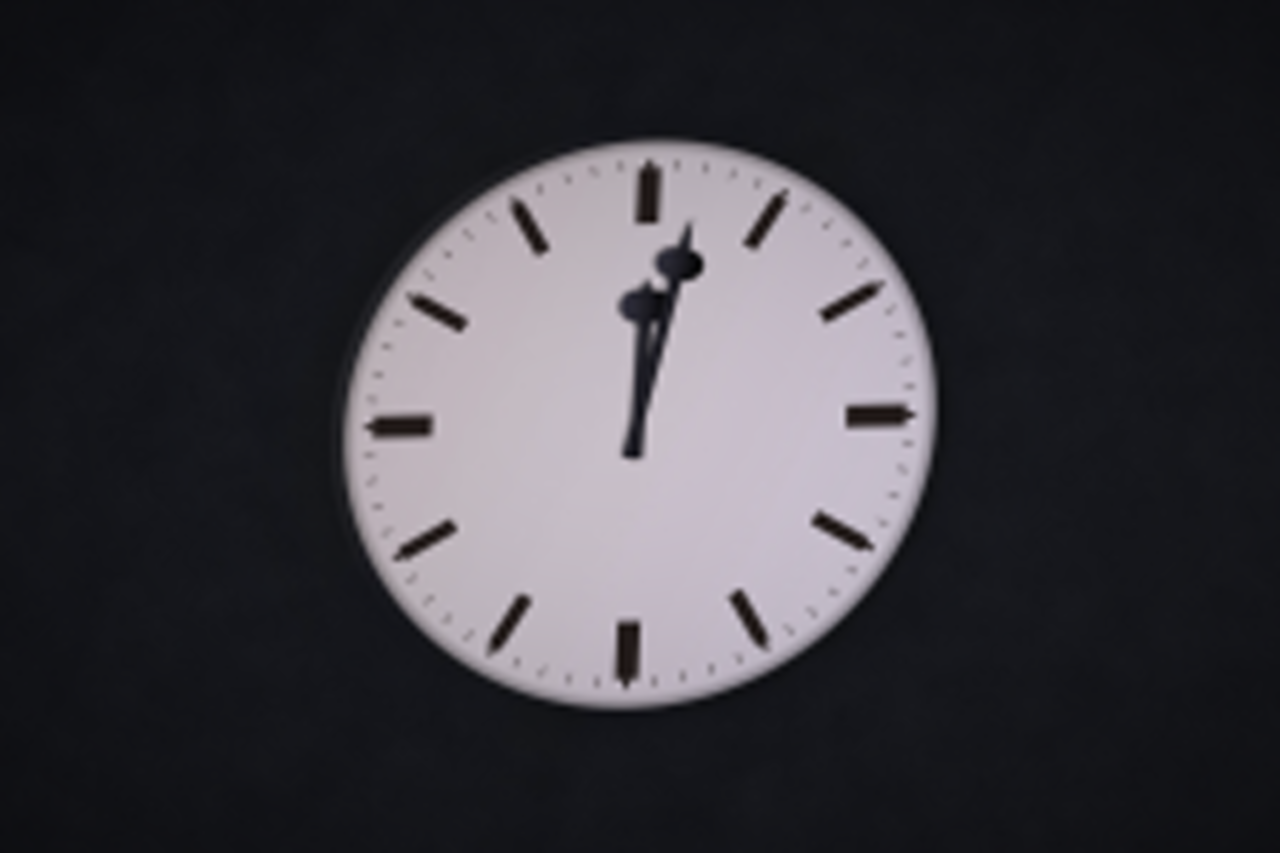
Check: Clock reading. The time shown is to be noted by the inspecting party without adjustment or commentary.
12:02
